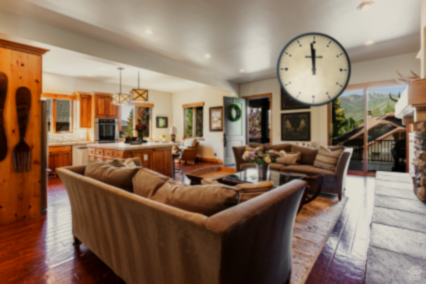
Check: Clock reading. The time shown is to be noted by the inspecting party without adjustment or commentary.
11:59
